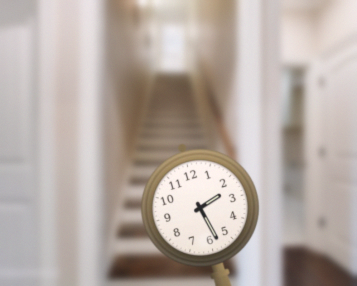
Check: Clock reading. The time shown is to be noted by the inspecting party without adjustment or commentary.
2:28
